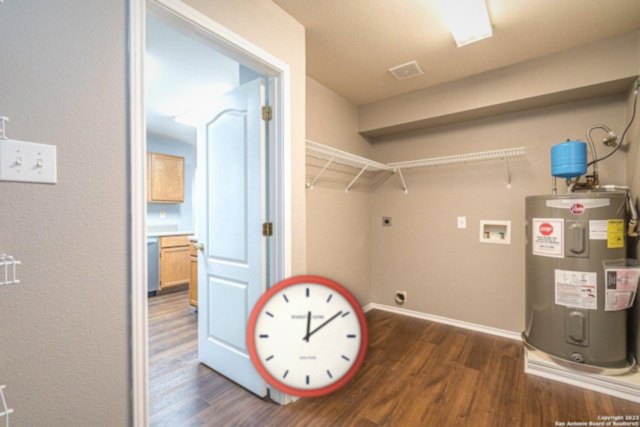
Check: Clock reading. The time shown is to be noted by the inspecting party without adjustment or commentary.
12:09
